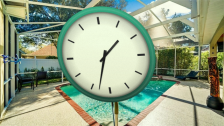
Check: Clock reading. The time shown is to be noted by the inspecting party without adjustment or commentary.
1:33
